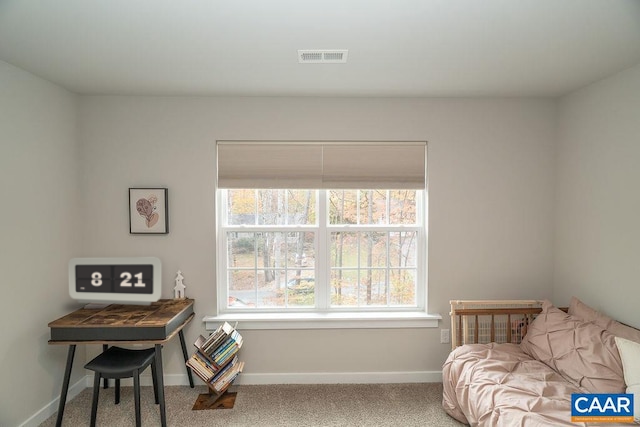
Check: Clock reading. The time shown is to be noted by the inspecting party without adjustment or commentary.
8:21
